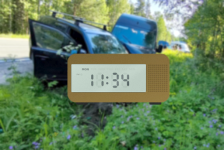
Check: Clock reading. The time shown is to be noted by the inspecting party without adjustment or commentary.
11:34
